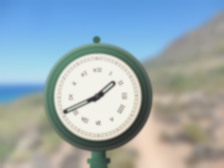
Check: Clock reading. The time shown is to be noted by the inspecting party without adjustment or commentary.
1:41
